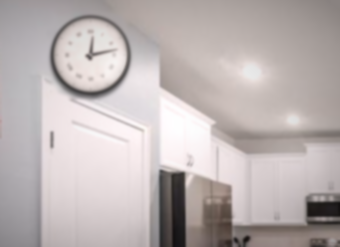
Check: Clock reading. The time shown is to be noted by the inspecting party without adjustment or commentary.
12:13
